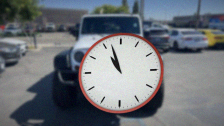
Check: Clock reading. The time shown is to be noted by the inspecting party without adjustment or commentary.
10:57
